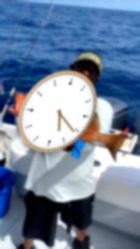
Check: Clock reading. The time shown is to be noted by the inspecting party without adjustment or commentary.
5:21
